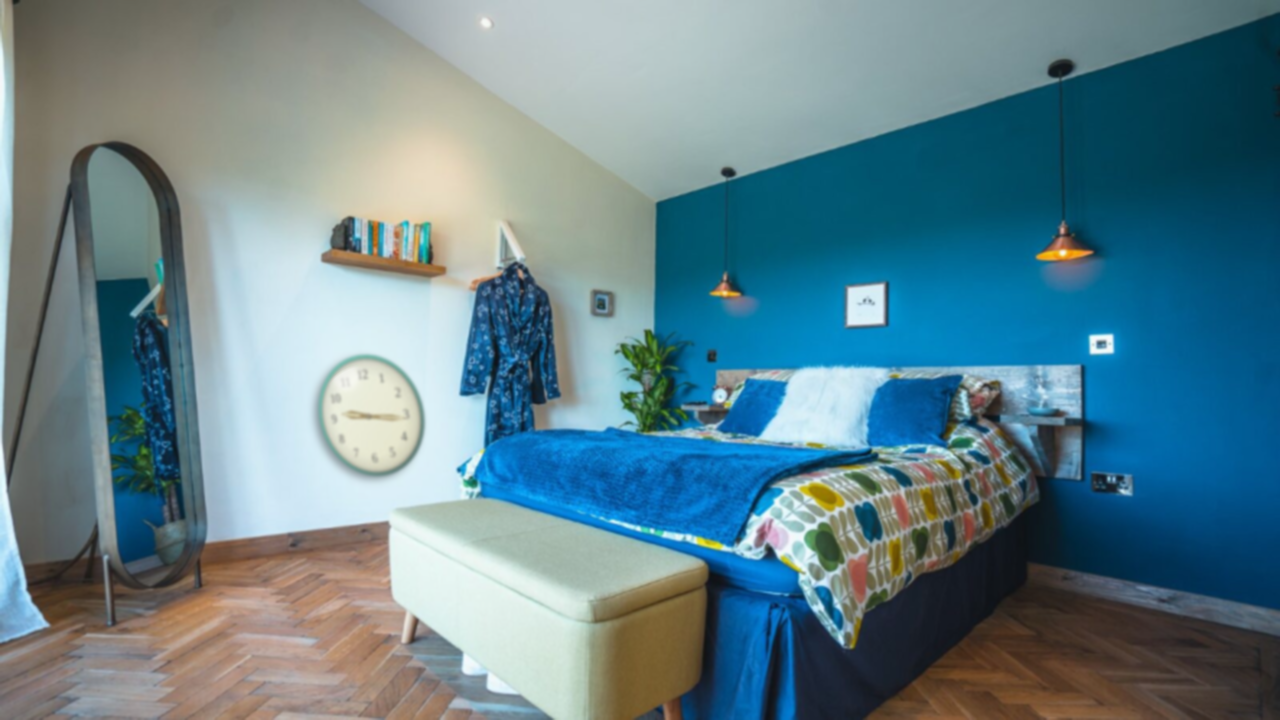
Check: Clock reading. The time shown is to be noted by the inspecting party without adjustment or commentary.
9:16
